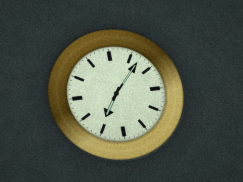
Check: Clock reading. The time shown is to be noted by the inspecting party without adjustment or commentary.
7:07
